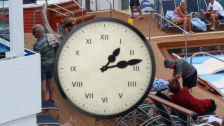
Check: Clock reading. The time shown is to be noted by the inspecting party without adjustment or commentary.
1:13
